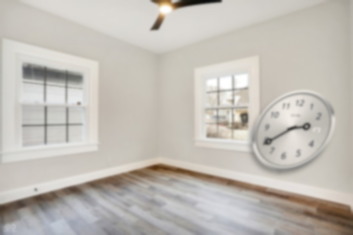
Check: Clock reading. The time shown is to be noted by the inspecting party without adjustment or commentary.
2:39
